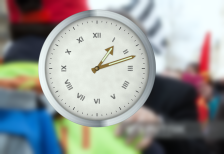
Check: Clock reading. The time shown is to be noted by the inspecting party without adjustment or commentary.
1:12
